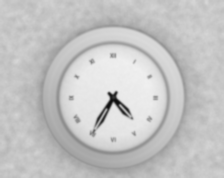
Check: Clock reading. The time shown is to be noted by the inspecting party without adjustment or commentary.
4:35
